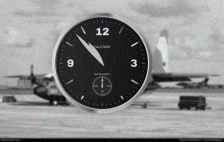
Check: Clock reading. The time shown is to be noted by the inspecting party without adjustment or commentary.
10:53
